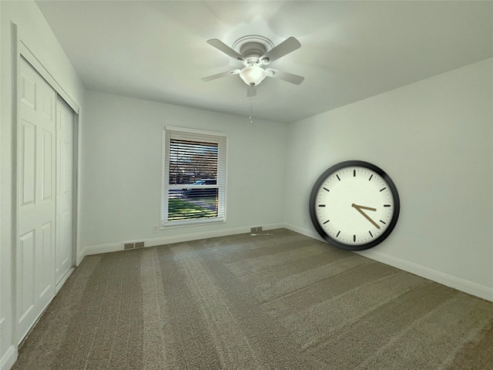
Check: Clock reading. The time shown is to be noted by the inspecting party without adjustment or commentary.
3:22
